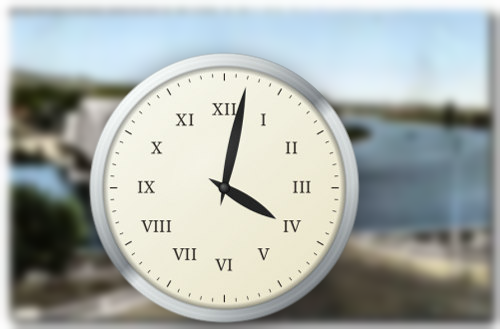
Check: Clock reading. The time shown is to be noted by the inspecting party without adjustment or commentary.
4:02
